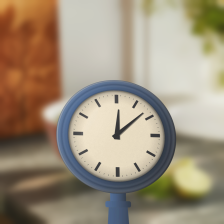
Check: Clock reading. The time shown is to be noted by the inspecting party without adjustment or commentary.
12:08
